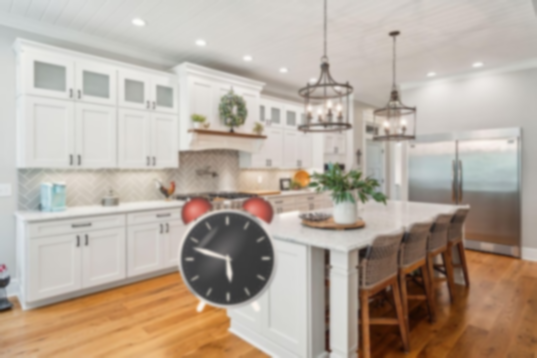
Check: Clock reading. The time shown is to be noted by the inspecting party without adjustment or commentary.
5:48
